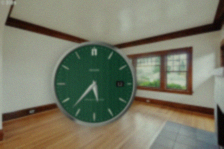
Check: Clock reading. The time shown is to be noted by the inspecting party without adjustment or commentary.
5:37
